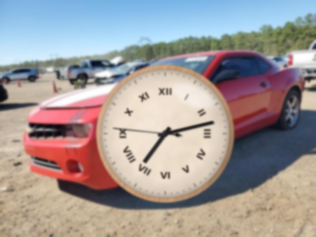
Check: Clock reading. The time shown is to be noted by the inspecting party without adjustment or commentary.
7:12:46
